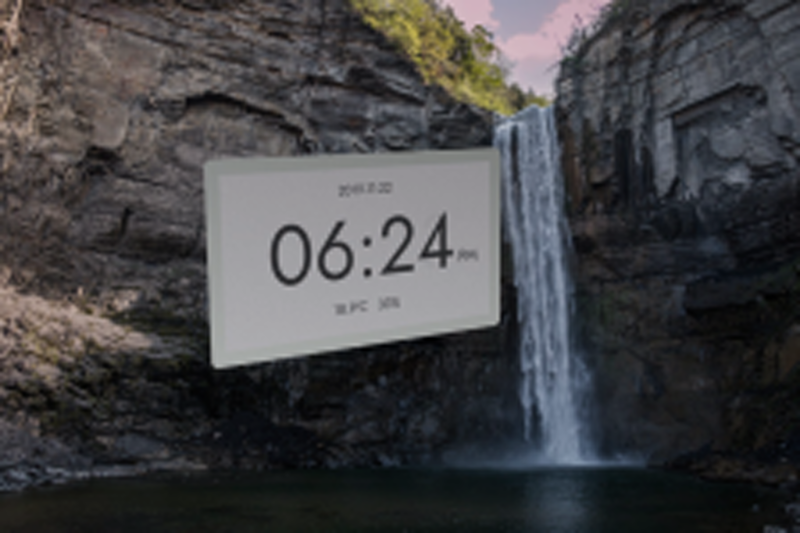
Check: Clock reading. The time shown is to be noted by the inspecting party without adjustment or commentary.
6:24
